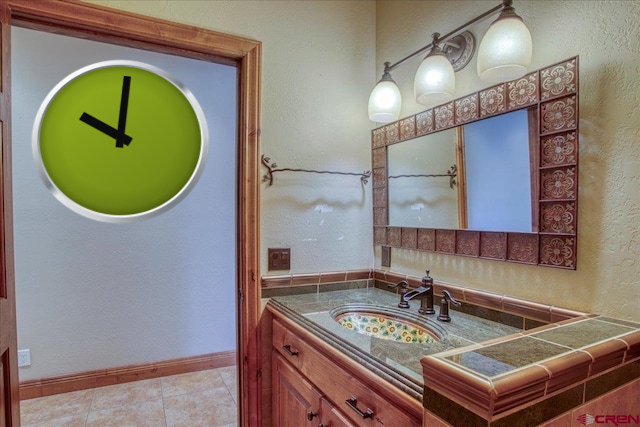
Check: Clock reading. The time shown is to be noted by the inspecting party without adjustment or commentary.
10:01
